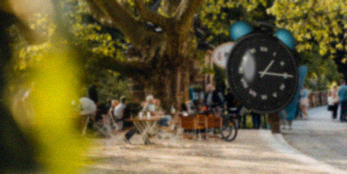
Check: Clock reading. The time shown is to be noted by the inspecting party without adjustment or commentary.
1:15
